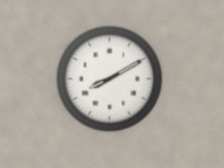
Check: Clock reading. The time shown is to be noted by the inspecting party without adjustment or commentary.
8:10
